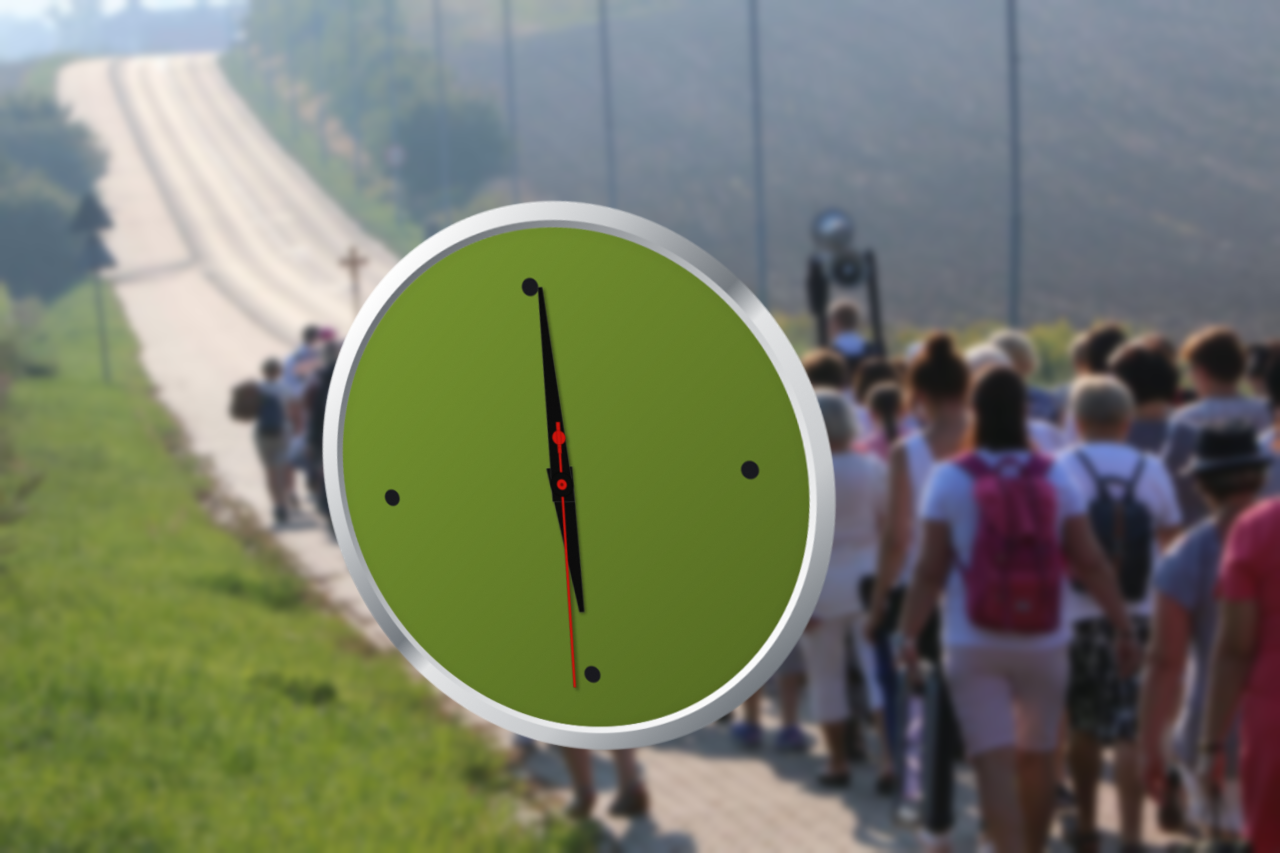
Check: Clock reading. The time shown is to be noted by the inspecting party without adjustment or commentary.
6:00:31
